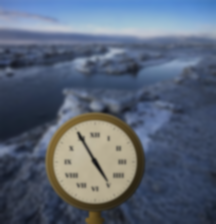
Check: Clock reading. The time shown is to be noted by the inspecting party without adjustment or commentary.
4:55
